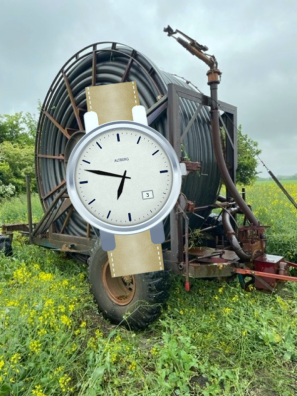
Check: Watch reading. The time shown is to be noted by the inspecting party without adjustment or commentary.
6:48
